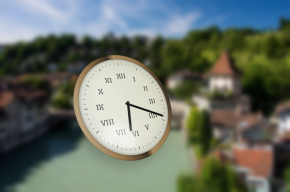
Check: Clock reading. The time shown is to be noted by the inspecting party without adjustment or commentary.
6:19
